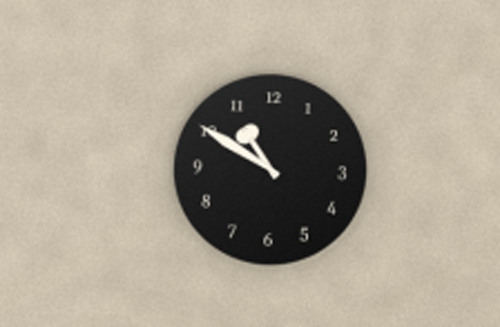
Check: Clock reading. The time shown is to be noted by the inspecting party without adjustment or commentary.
10:50
